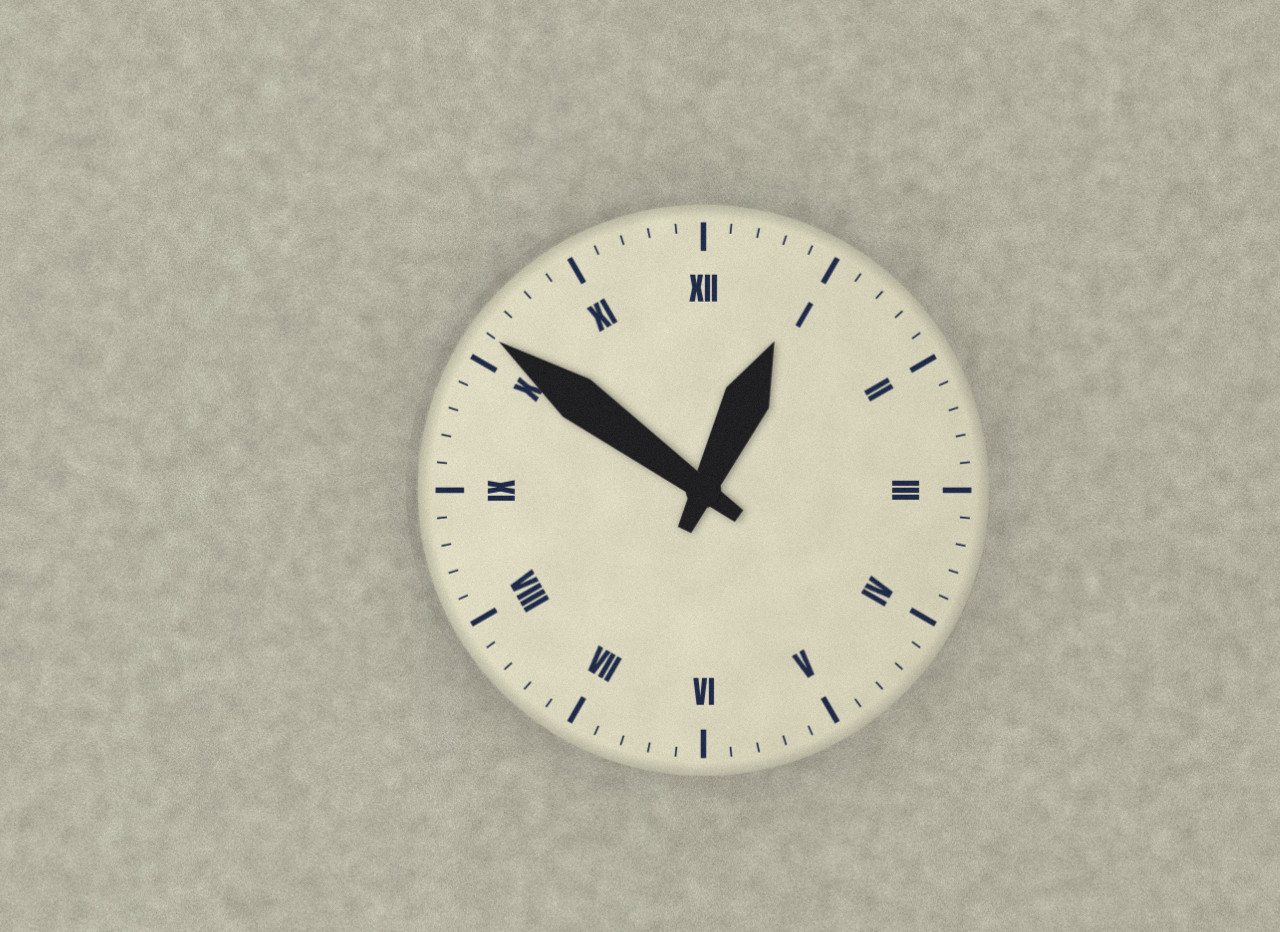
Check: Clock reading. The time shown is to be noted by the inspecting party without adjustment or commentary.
12:51
